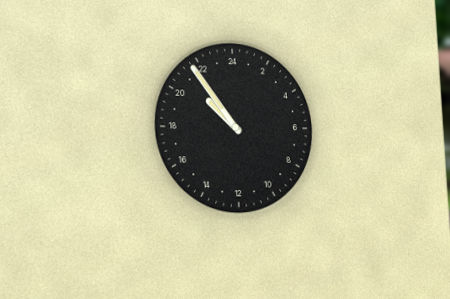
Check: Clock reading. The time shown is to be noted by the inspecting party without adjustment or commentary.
20:54
